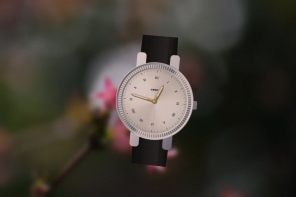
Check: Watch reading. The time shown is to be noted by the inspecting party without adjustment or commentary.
12:47
